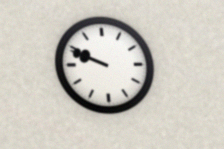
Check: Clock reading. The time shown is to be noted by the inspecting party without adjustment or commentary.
9:49
